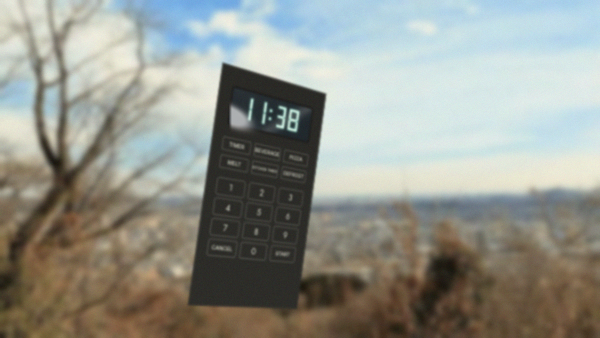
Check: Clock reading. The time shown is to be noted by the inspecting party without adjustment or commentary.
11:38
